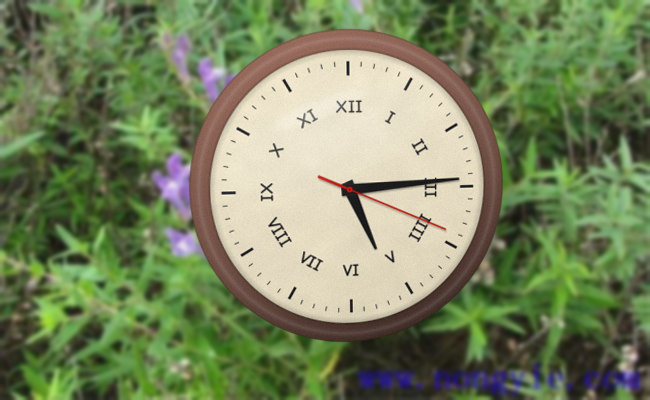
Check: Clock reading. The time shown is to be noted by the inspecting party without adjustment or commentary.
5:14:19
